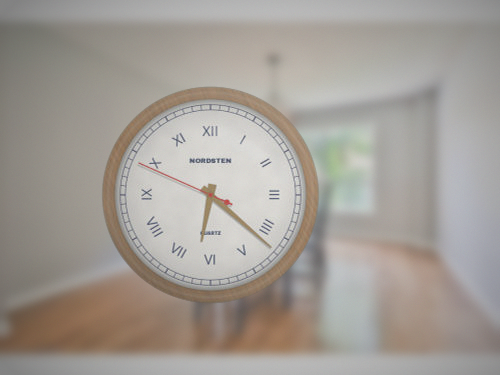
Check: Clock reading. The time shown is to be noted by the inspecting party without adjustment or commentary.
6:21:49
